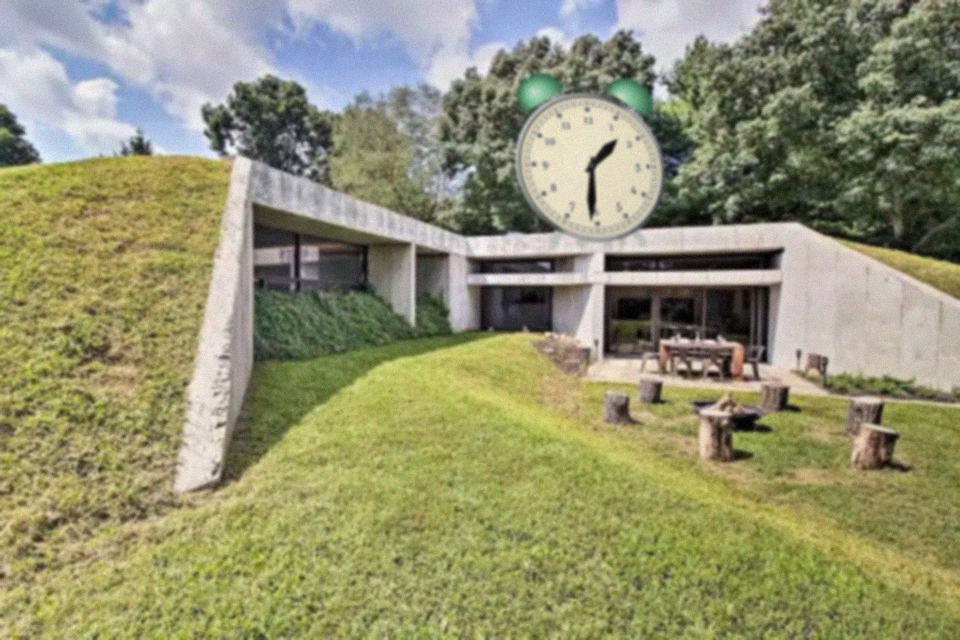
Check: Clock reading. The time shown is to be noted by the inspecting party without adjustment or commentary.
1:31
